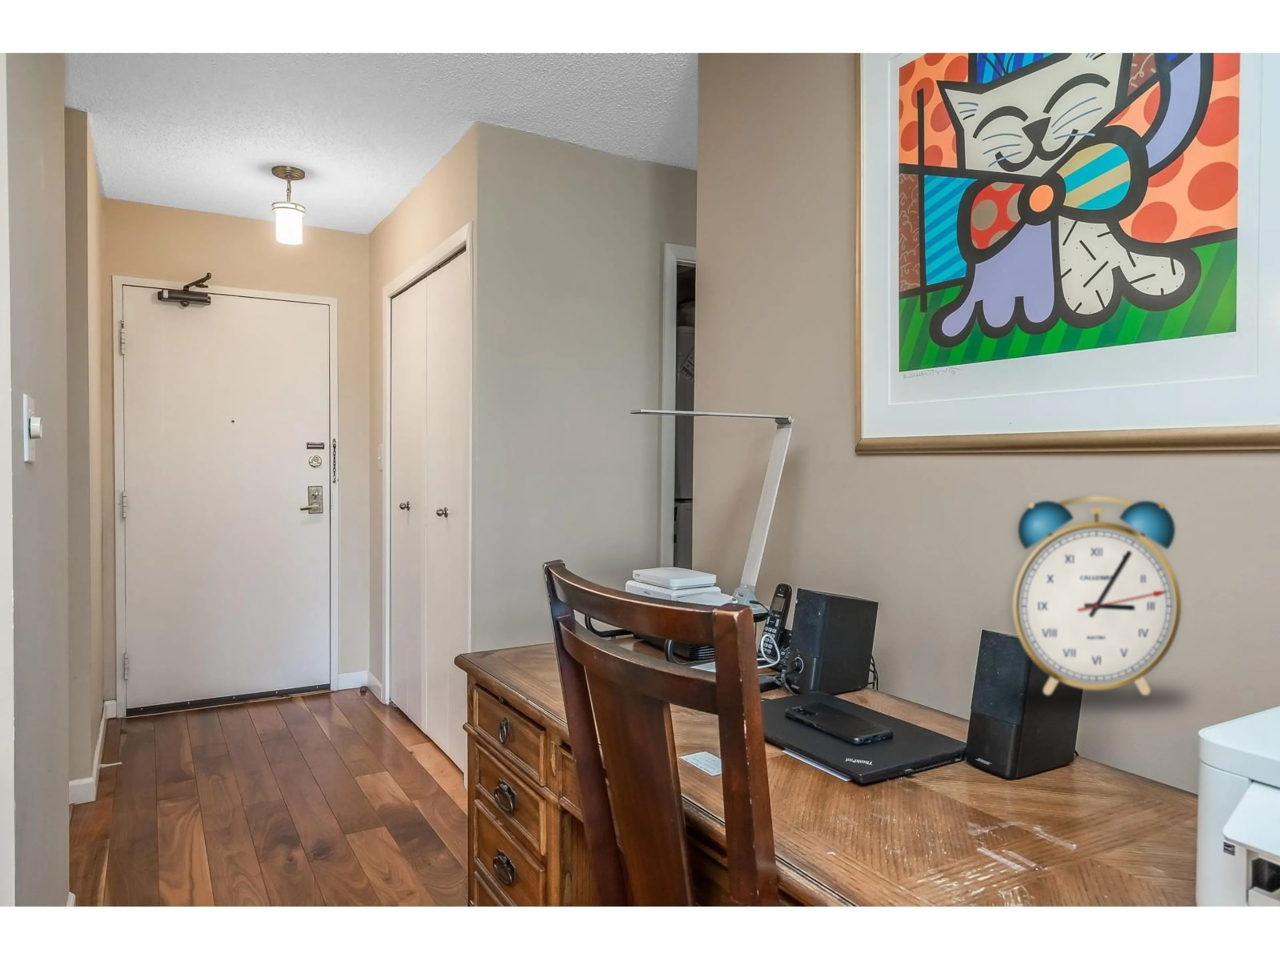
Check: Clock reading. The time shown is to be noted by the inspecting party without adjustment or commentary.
3:05:13
